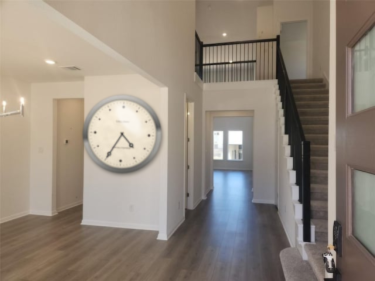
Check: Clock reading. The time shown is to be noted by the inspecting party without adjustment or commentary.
4:35
